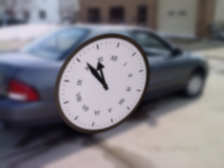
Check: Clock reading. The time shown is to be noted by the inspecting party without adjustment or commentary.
10:51
